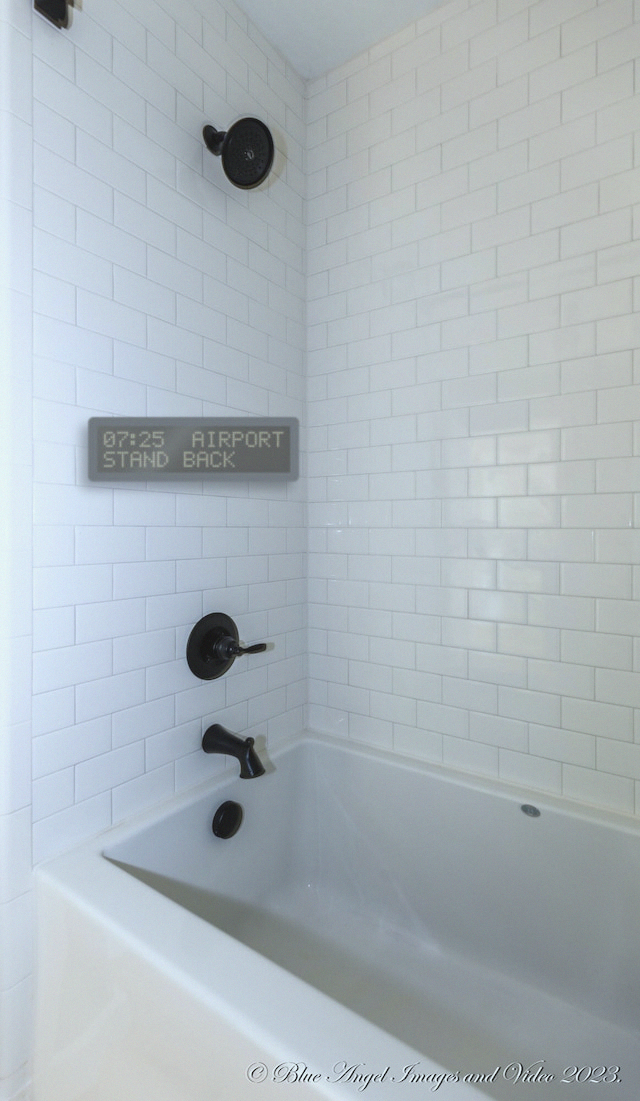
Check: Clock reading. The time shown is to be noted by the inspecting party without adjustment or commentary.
7:25
